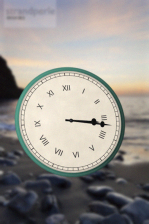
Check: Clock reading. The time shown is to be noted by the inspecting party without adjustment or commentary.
3:17
